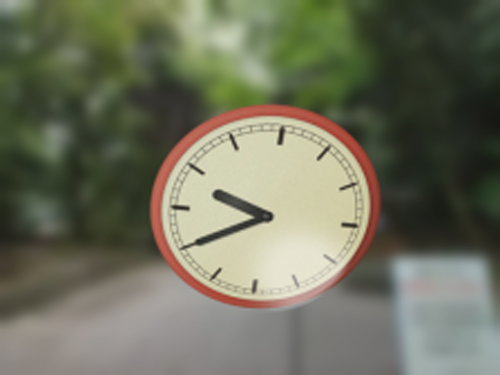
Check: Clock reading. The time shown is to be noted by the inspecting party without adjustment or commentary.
9:40
